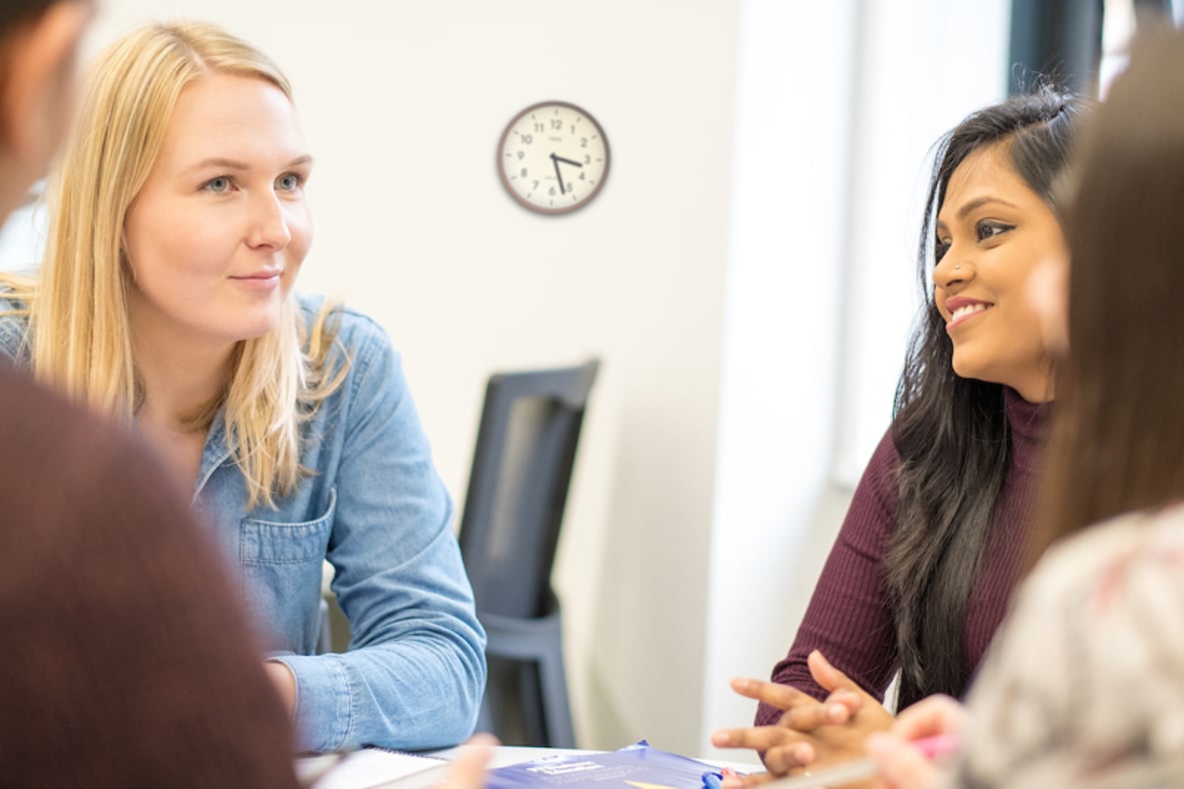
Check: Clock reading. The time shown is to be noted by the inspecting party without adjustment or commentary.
3:27
